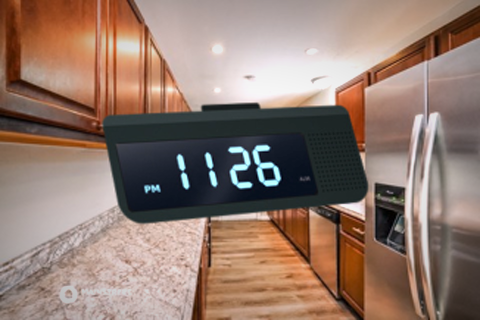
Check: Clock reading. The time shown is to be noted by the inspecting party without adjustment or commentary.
11:26
